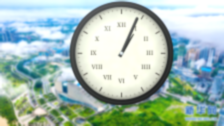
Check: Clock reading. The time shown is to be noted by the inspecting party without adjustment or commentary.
1:04
